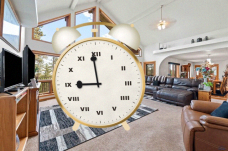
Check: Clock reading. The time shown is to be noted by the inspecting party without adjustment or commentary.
8:59
